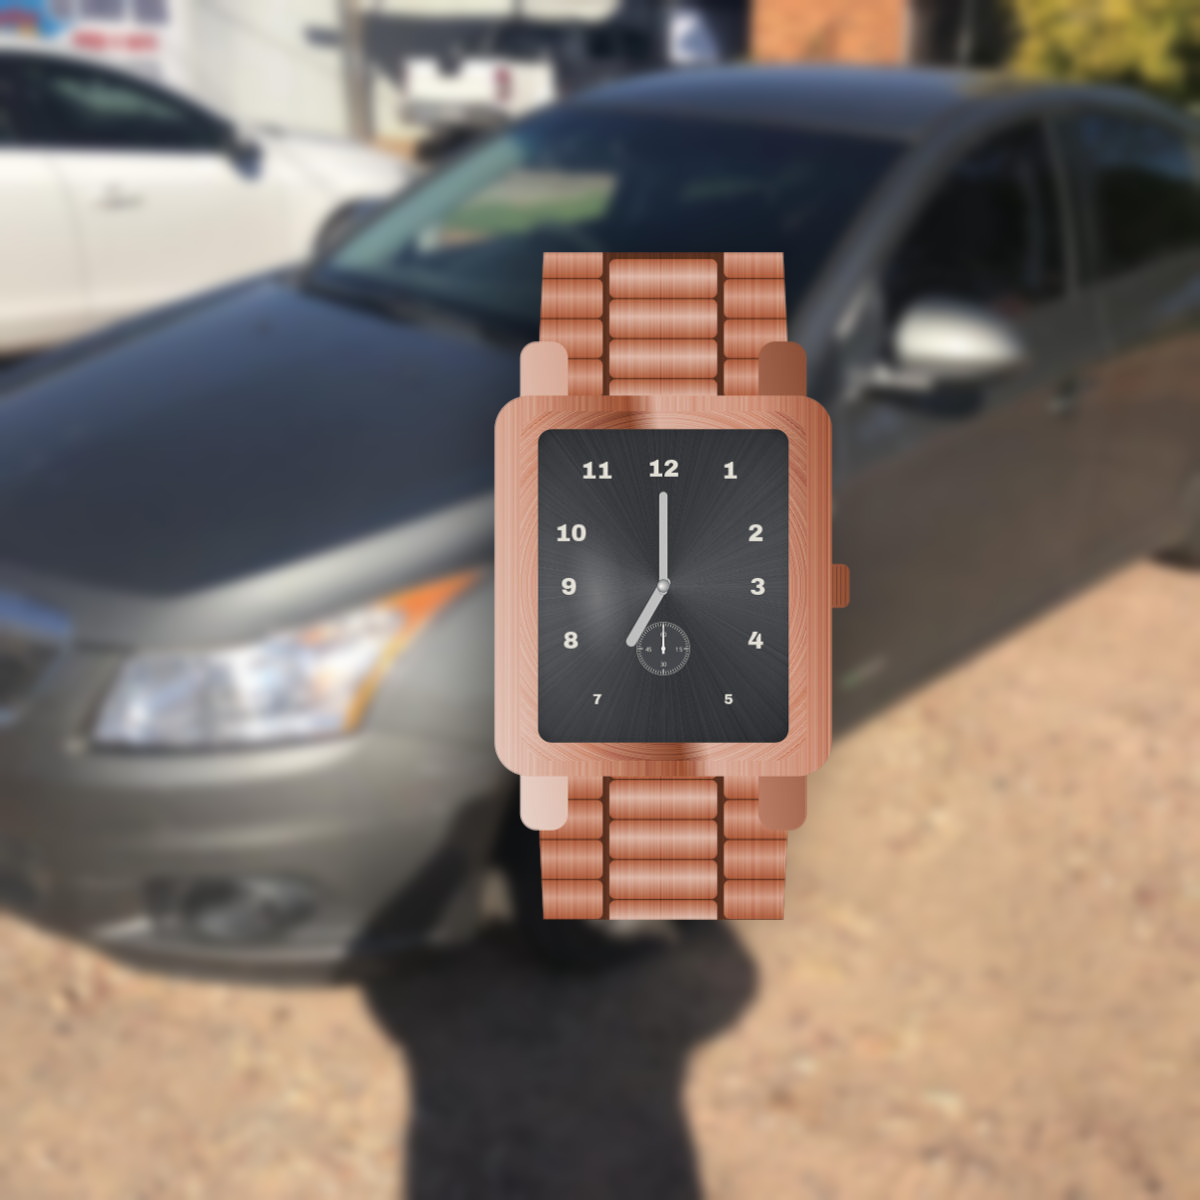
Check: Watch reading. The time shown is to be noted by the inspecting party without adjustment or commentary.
7:00
